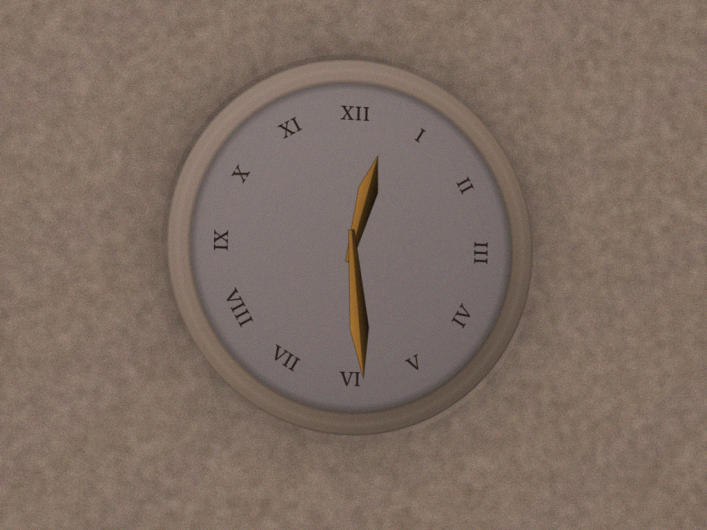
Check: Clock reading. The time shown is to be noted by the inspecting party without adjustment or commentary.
12:29
